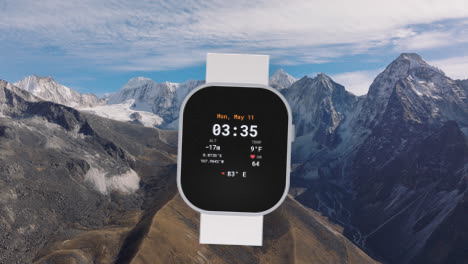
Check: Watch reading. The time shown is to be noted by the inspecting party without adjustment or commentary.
3:35
